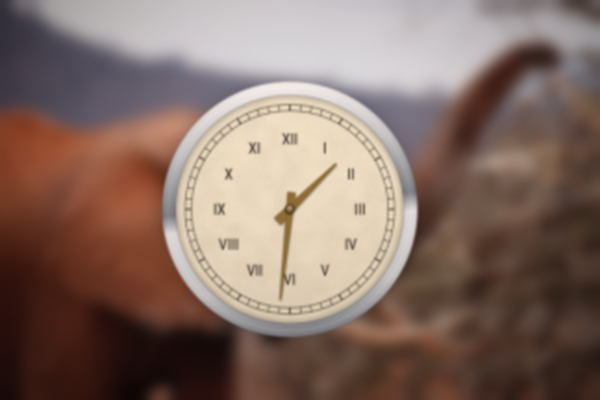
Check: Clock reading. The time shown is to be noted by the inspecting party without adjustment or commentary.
1:31
